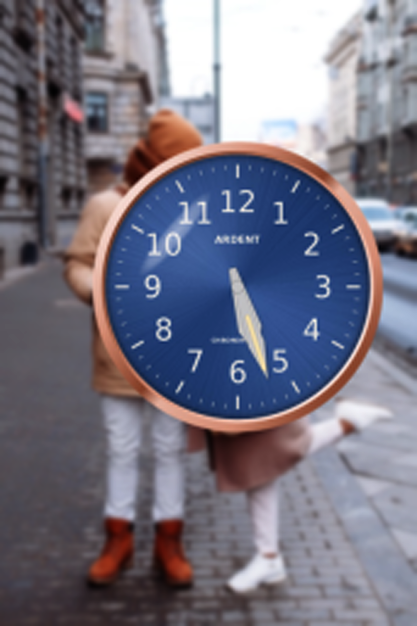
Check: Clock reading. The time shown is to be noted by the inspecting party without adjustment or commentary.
5:27
